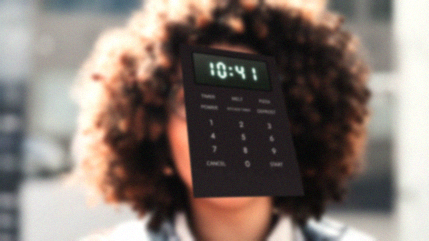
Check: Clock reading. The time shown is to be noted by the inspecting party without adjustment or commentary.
10:41
